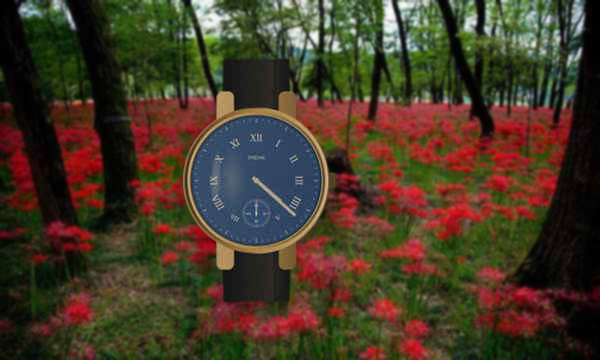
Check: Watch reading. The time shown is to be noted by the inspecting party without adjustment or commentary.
4:22
